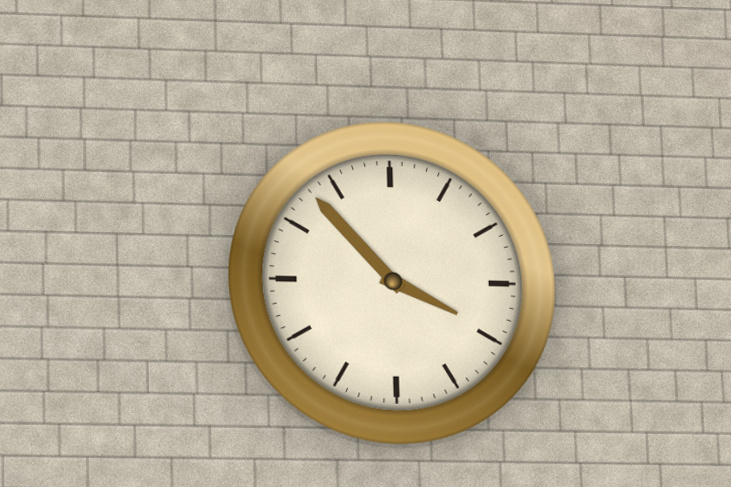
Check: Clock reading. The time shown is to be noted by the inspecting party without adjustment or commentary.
3:53
